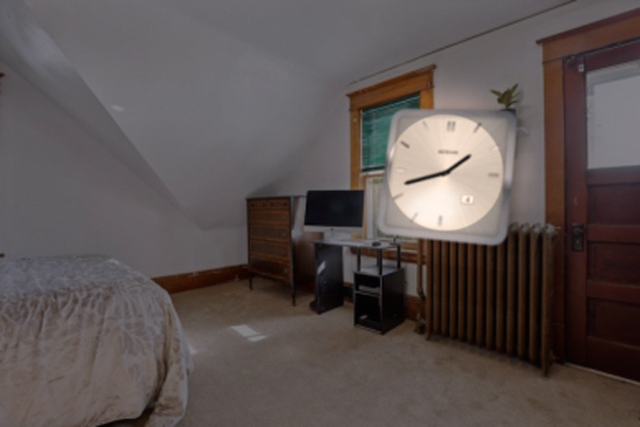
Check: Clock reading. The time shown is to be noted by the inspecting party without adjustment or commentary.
1:42
